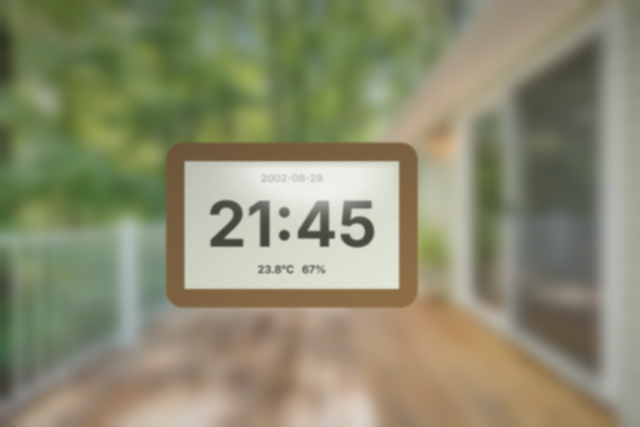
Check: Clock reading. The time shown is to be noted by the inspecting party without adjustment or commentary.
21:45
